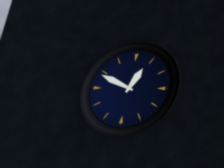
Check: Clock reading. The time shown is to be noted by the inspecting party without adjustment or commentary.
12:49
